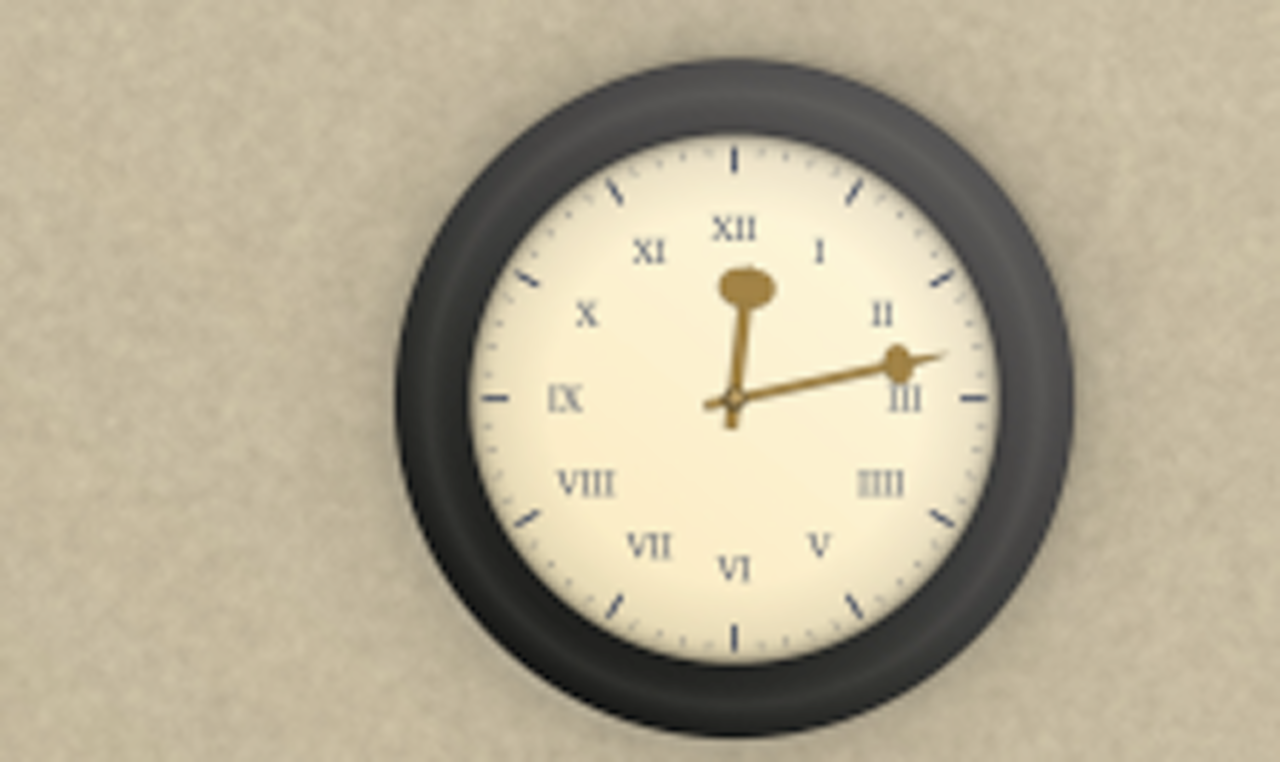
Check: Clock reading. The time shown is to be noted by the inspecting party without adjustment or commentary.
12:13
